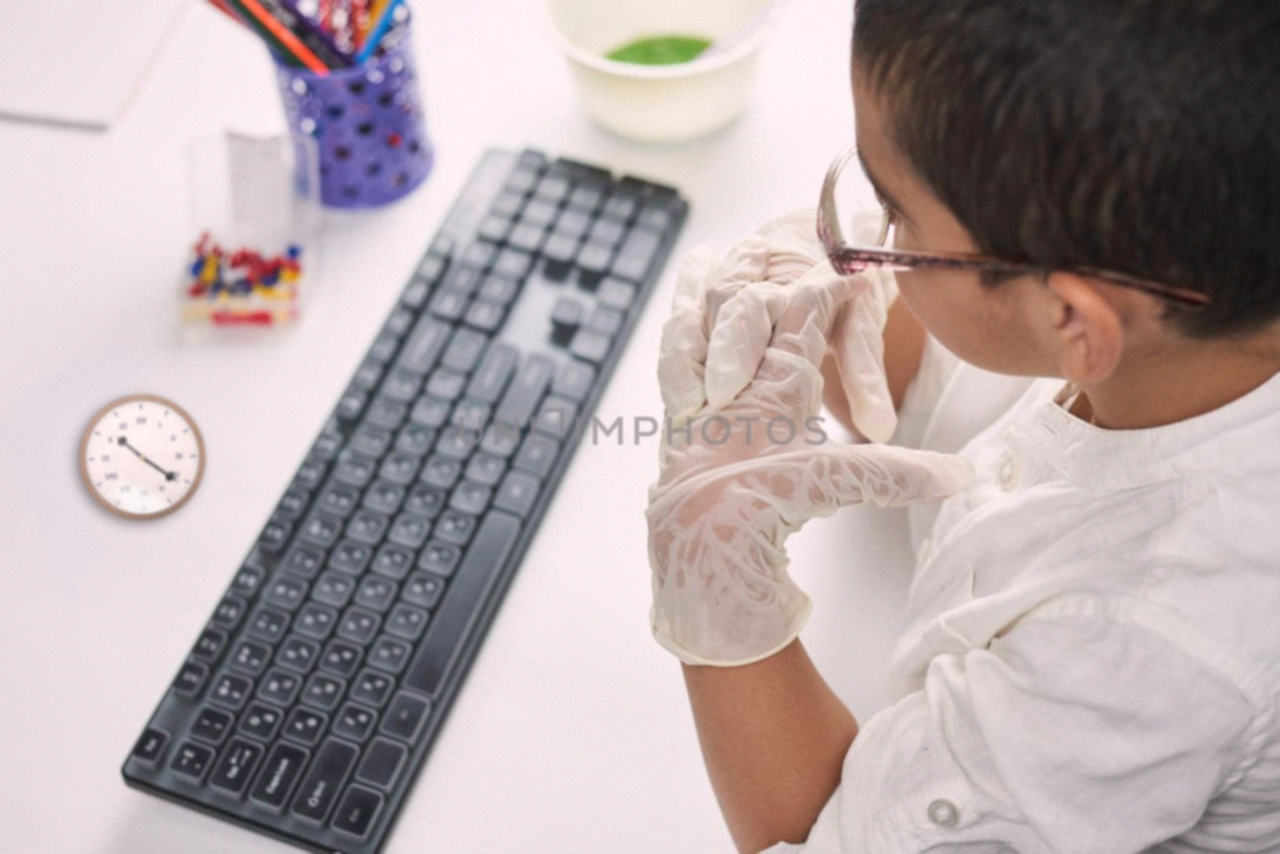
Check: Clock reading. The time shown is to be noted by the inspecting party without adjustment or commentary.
10:21
